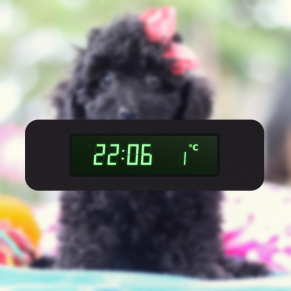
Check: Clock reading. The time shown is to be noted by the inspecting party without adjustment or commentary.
22:06
